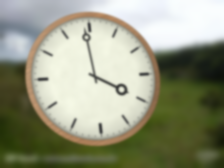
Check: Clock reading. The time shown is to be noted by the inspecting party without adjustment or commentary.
3:59
